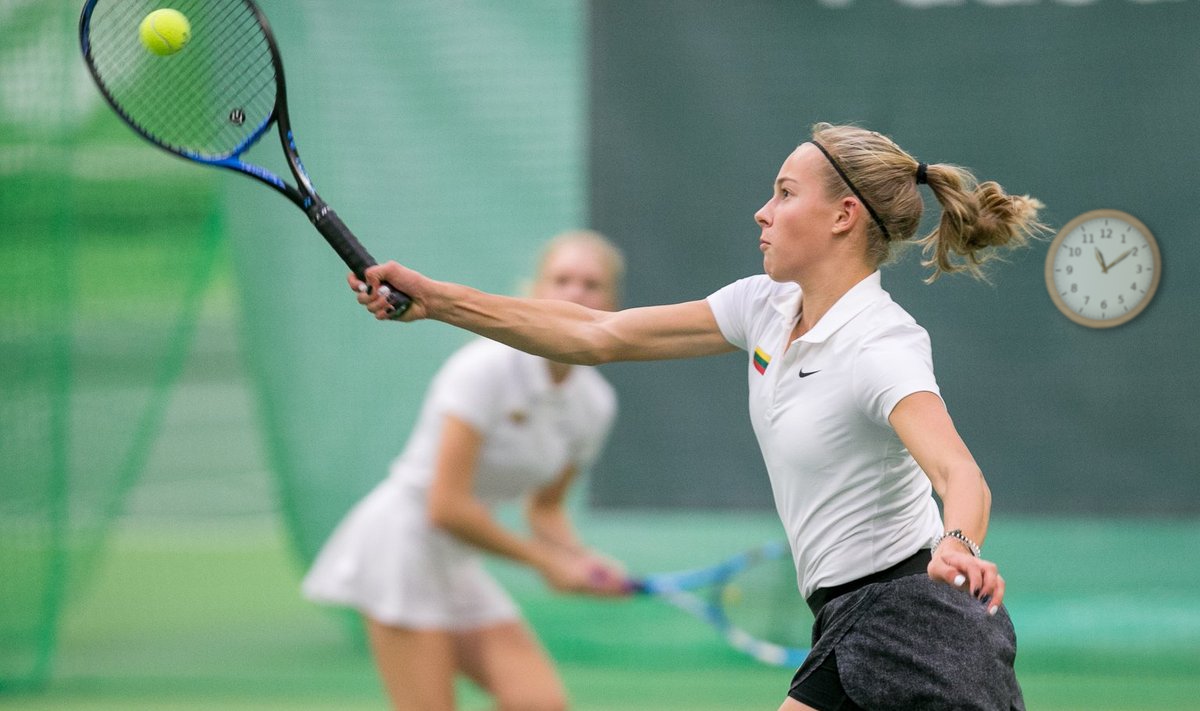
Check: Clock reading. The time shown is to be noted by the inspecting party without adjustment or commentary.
11:09
